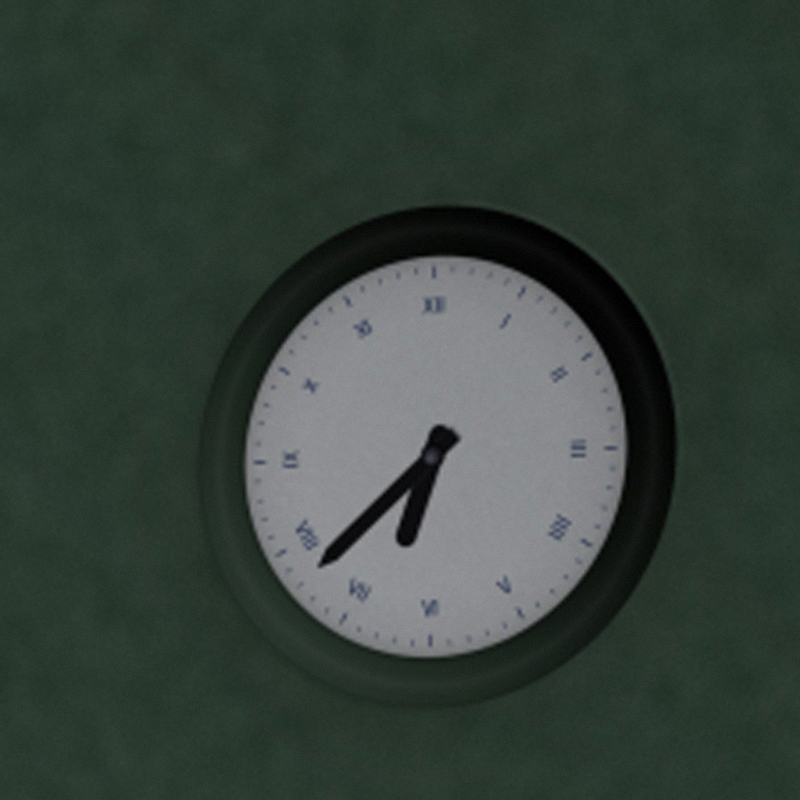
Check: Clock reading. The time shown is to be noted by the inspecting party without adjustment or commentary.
6:38
